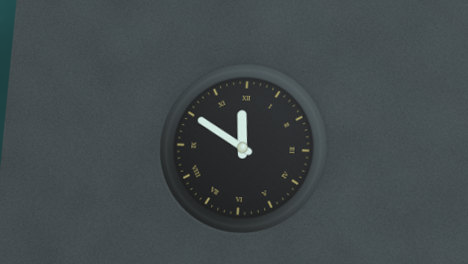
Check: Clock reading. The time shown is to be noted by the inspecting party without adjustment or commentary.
11:50
